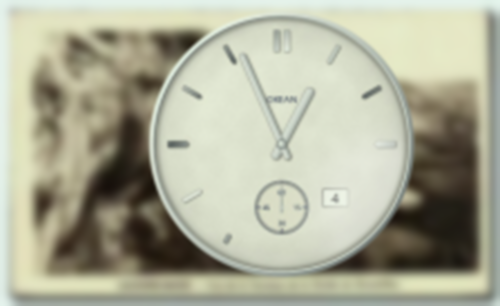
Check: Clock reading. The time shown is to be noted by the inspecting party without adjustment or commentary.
12:56
